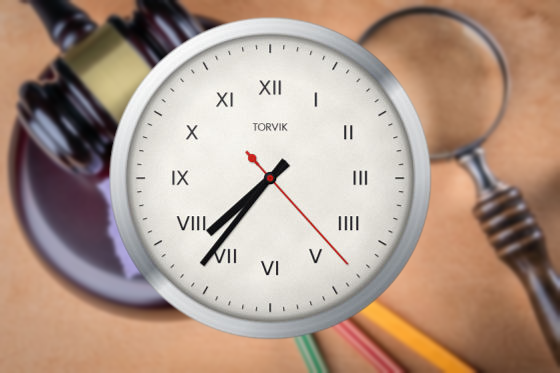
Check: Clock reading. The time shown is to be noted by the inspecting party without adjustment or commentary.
7:36:23
